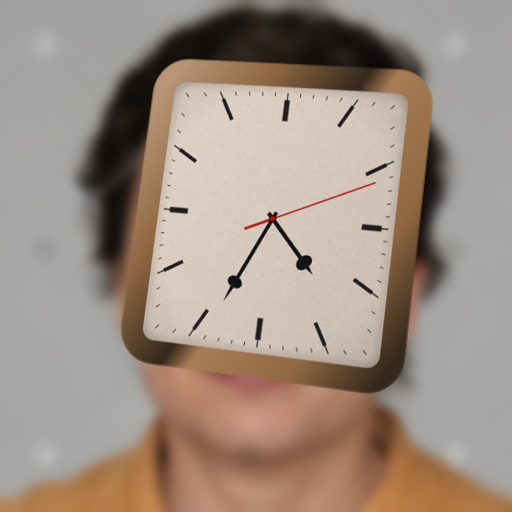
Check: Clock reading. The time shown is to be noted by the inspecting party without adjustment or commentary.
4:34:11
